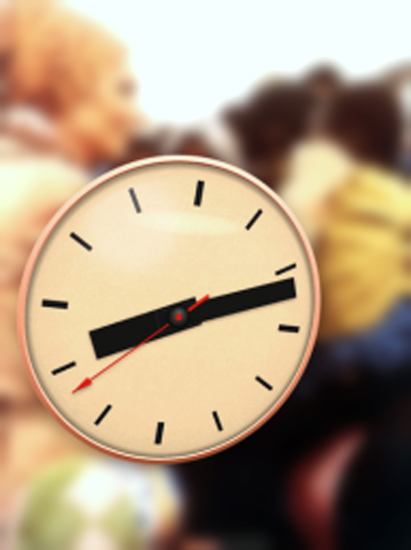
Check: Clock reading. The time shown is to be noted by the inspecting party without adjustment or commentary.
8:11:38
